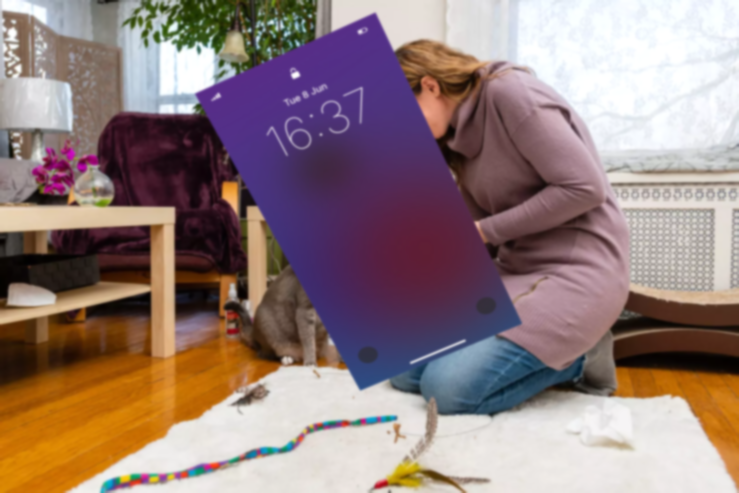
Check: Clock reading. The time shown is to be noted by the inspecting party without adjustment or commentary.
16:37
